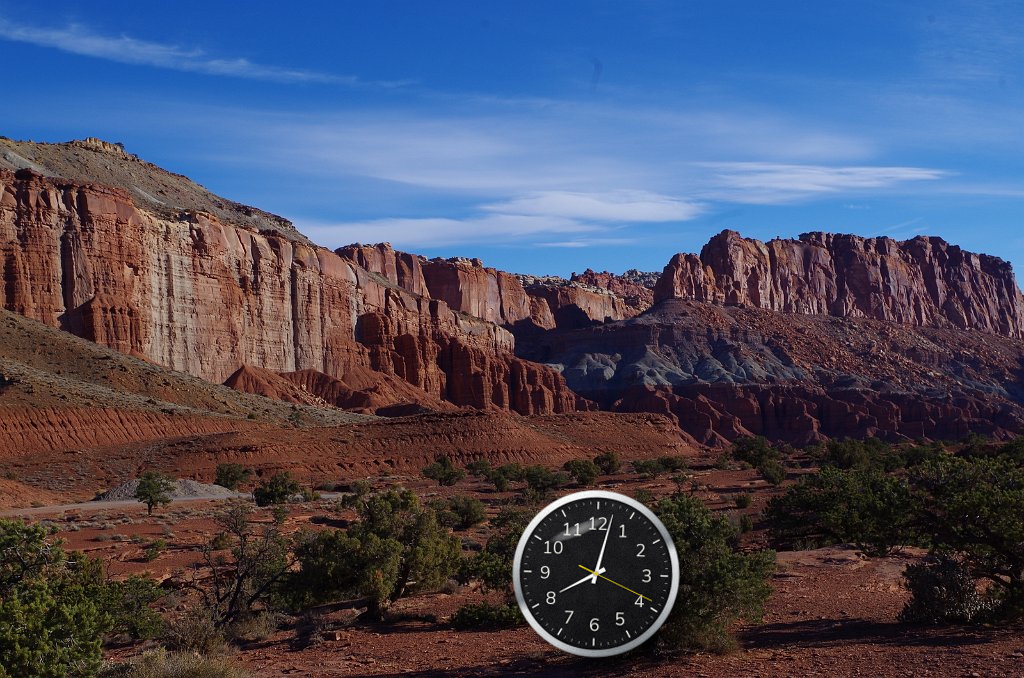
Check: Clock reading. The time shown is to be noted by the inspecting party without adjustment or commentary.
8:02:19
